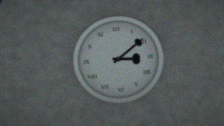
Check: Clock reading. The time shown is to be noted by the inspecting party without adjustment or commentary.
3:09
